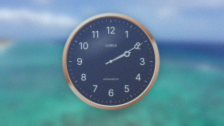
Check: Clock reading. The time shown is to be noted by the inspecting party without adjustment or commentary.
2:10
